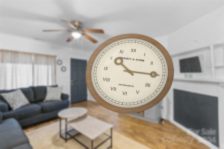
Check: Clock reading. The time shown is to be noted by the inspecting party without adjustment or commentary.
10:15
